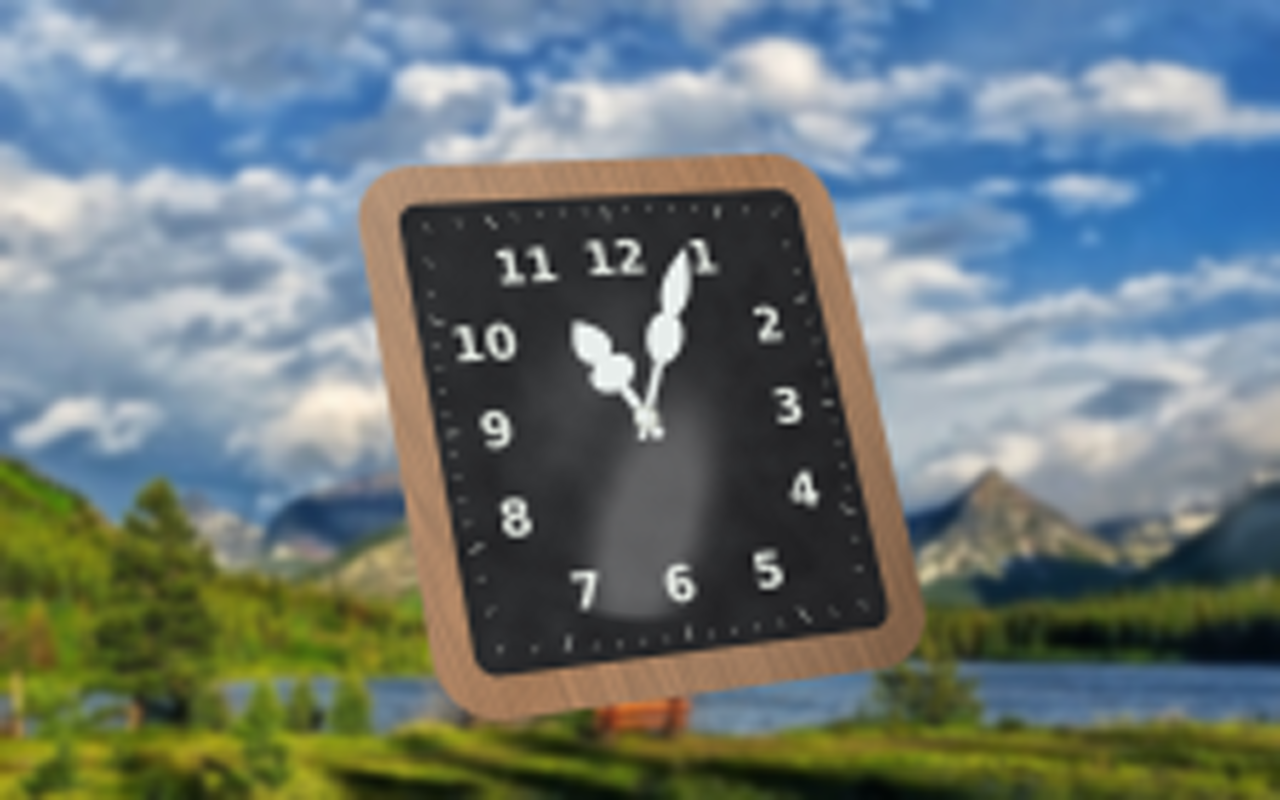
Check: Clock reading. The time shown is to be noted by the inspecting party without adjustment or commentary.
11:04
